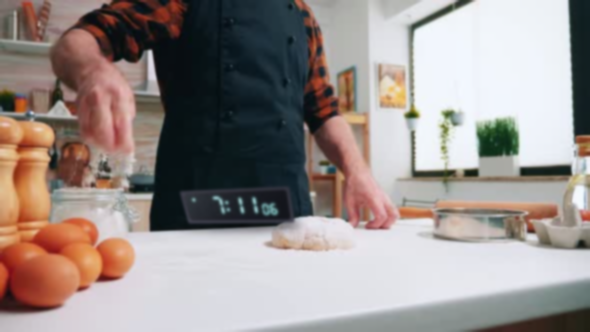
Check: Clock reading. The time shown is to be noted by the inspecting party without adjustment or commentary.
7:11
